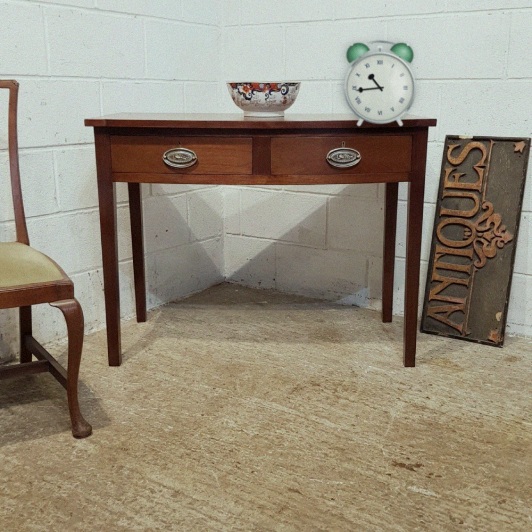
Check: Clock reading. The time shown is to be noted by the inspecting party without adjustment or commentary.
10:44
